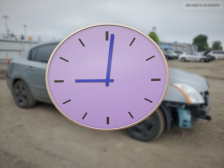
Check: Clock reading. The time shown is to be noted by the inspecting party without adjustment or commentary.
9:01
